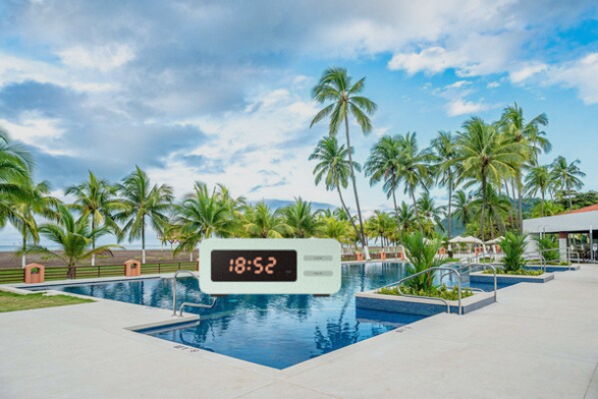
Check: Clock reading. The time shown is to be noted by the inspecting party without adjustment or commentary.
18:52
